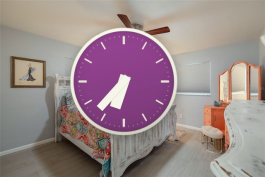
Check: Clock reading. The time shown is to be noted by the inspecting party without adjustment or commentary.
6:37
